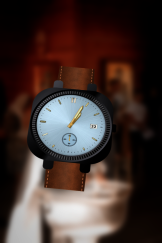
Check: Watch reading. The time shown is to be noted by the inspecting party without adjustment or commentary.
1:04
